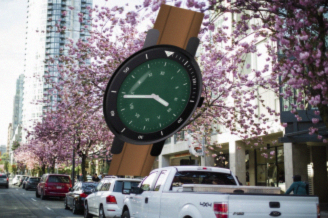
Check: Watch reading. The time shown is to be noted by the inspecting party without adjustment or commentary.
3:44
